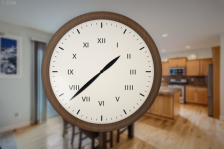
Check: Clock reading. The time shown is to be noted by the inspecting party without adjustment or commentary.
1:38
